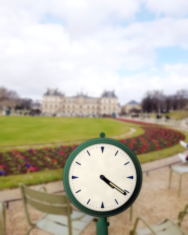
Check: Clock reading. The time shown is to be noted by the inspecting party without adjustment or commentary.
4:21
